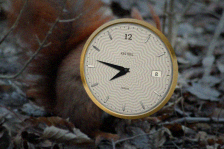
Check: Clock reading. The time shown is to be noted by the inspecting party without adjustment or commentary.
7:47
